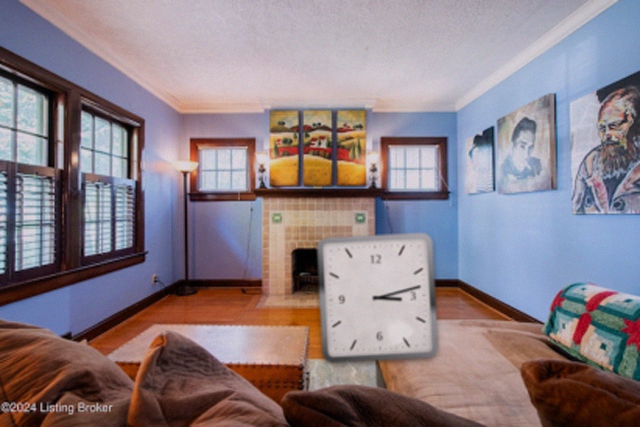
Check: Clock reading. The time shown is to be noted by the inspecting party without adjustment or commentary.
3:13
